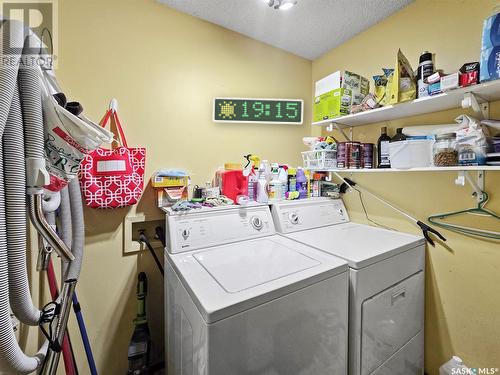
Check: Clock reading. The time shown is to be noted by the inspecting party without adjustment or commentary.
19:15
